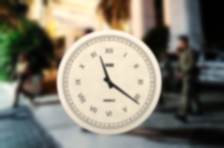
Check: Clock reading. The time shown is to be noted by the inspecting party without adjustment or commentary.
11:21
